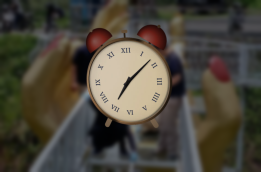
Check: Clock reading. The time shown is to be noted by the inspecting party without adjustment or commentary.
7:08
